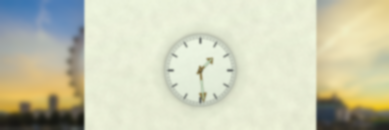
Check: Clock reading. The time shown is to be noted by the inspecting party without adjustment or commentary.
1:29
